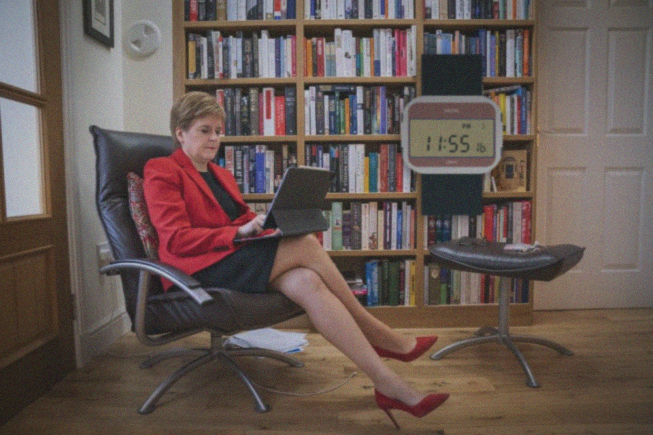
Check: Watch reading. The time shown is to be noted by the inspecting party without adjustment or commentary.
11:55:16
